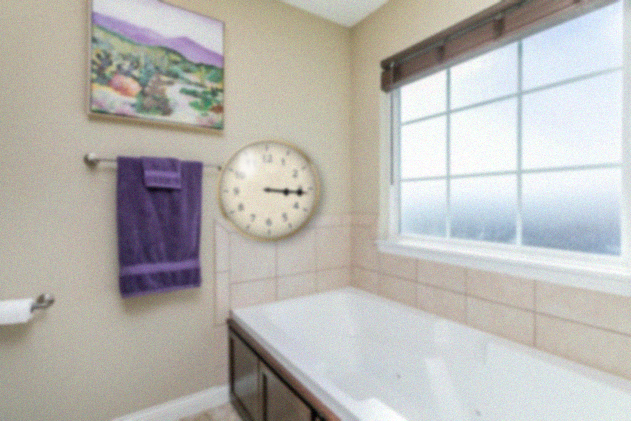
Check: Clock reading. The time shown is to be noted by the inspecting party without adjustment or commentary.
3:16
